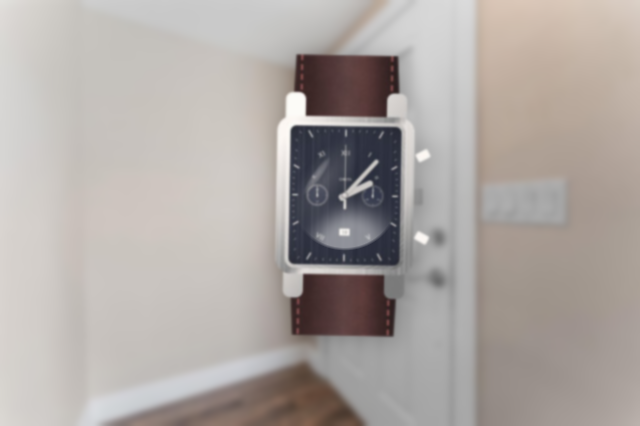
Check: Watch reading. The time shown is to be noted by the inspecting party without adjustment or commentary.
2:07
